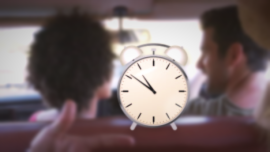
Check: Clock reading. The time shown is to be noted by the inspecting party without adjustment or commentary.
10:51
